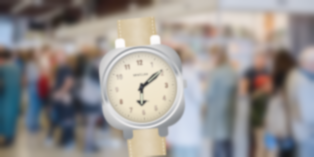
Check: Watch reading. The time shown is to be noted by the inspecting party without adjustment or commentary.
6:09
